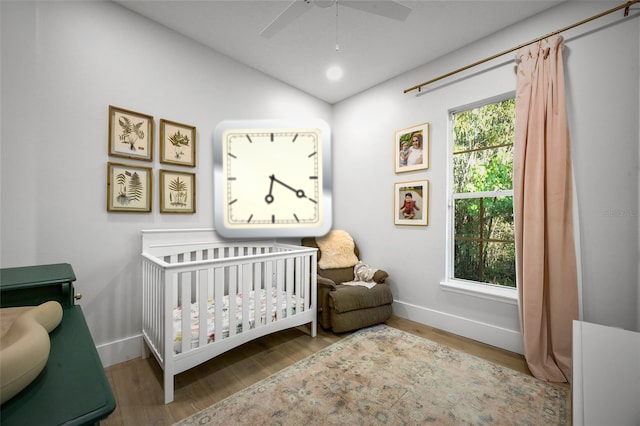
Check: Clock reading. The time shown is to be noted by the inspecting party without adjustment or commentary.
6:20
